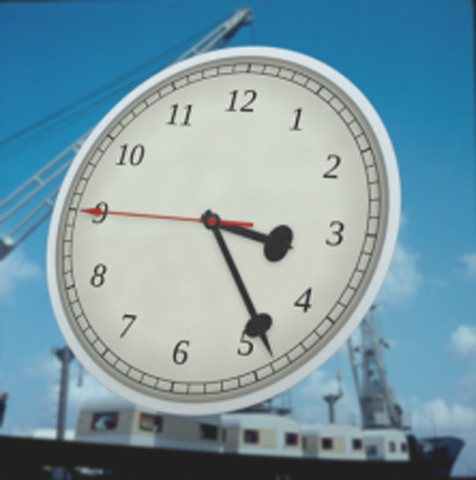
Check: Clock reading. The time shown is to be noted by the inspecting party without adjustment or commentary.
3:23:45
